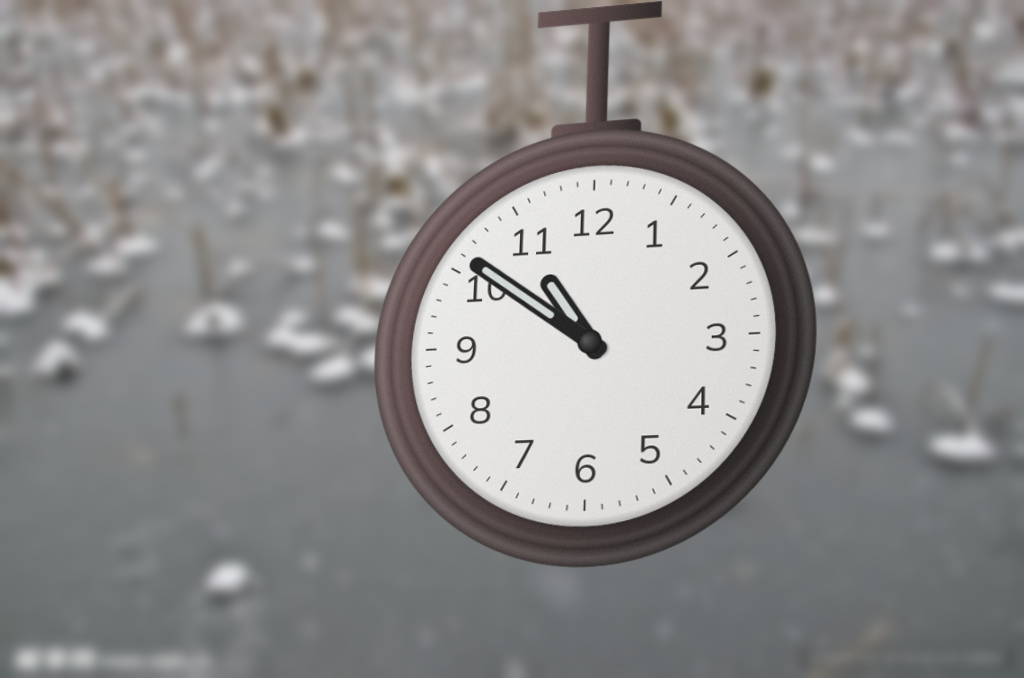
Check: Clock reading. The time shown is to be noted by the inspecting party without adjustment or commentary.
10:51
